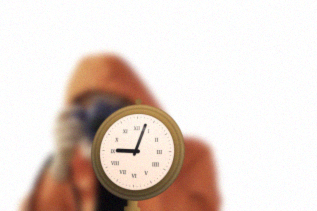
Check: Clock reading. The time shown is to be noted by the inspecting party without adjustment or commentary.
9:03
